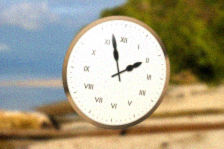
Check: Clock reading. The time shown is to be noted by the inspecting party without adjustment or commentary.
1:57
